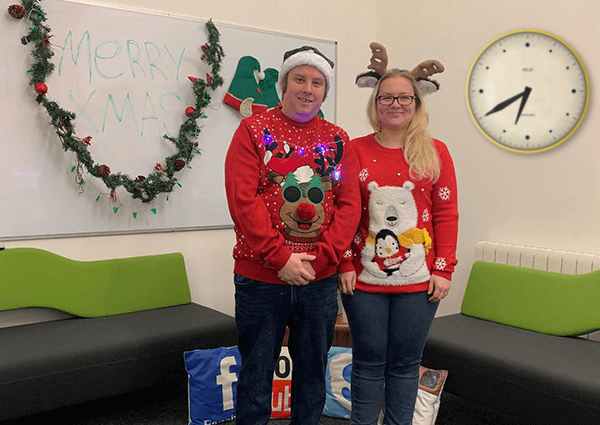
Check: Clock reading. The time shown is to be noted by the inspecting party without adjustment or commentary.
6:40
